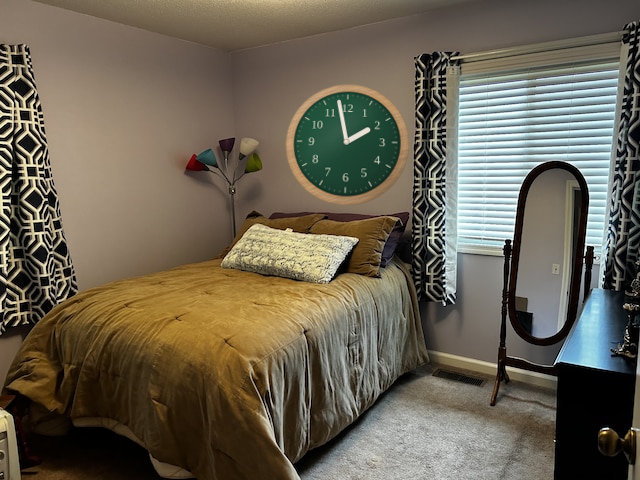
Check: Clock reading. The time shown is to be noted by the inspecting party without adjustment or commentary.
1:58
